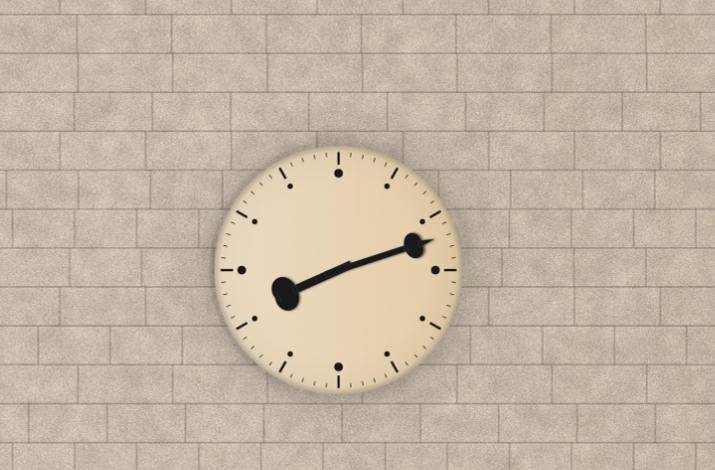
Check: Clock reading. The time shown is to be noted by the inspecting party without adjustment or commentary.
8:12
